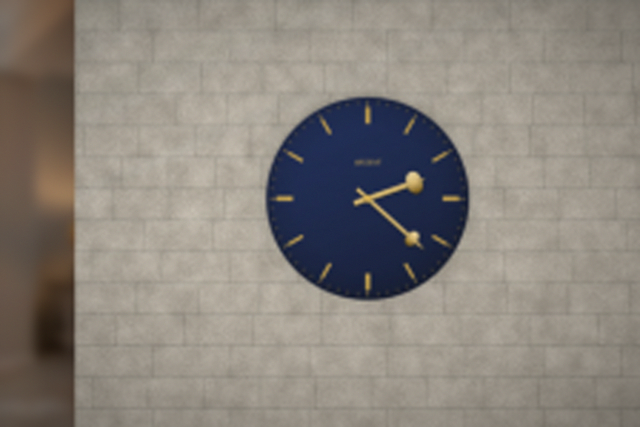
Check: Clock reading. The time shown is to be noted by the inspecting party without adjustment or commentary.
2:22
